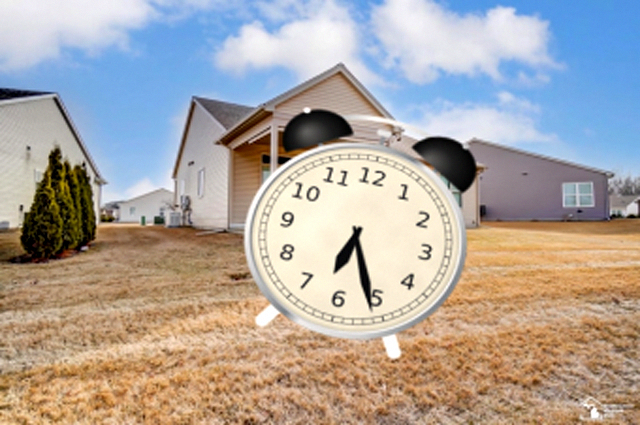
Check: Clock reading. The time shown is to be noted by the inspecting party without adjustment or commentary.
6:26
